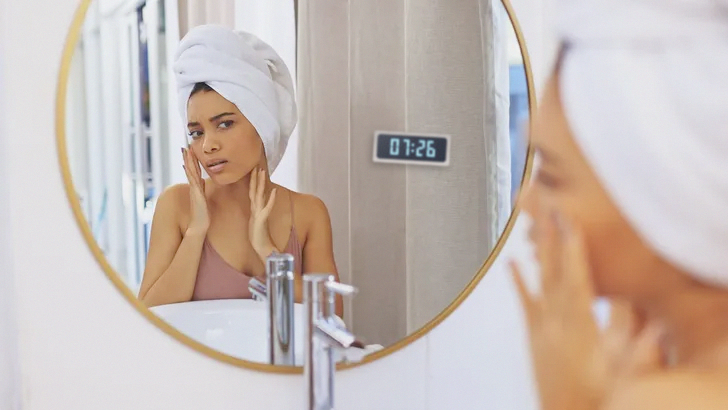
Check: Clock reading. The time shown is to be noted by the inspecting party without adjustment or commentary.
7:26
